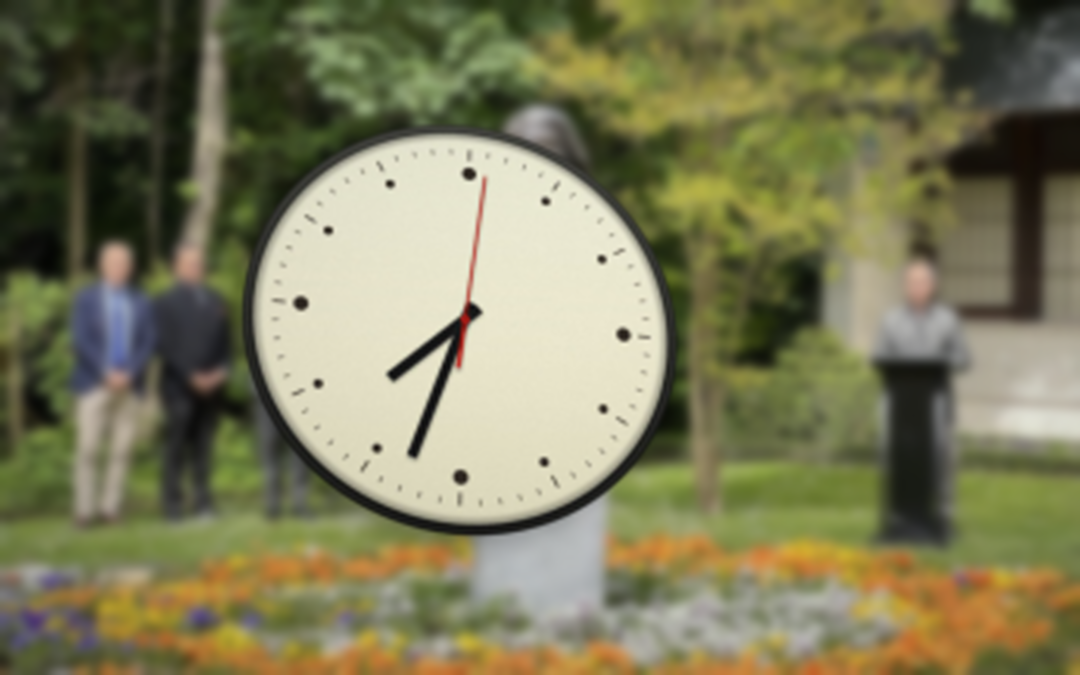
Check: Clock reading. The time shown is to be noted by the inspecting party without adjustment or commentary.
7:33:01
